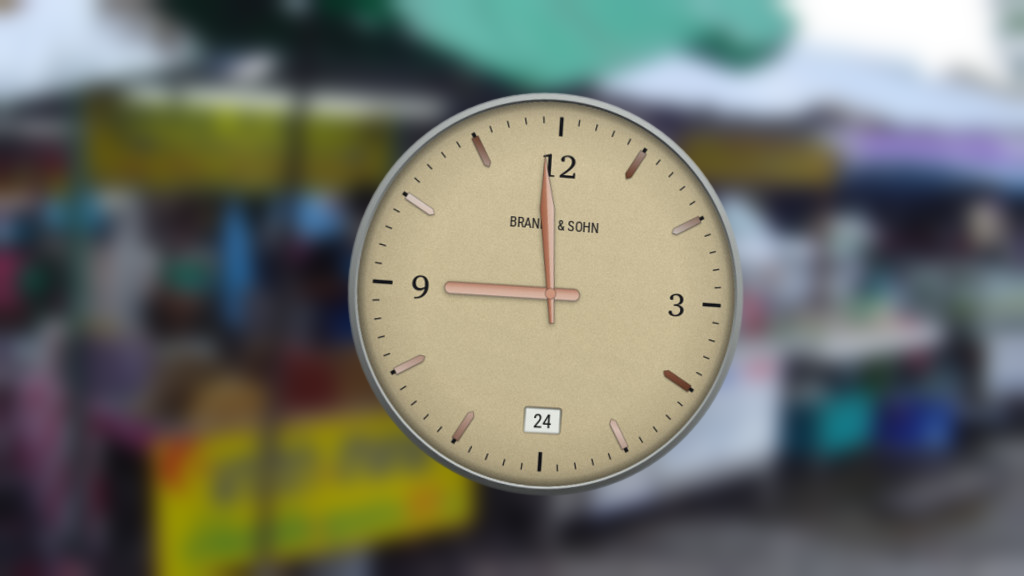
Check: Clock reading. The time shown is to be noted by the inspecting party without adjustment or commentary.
8:59
